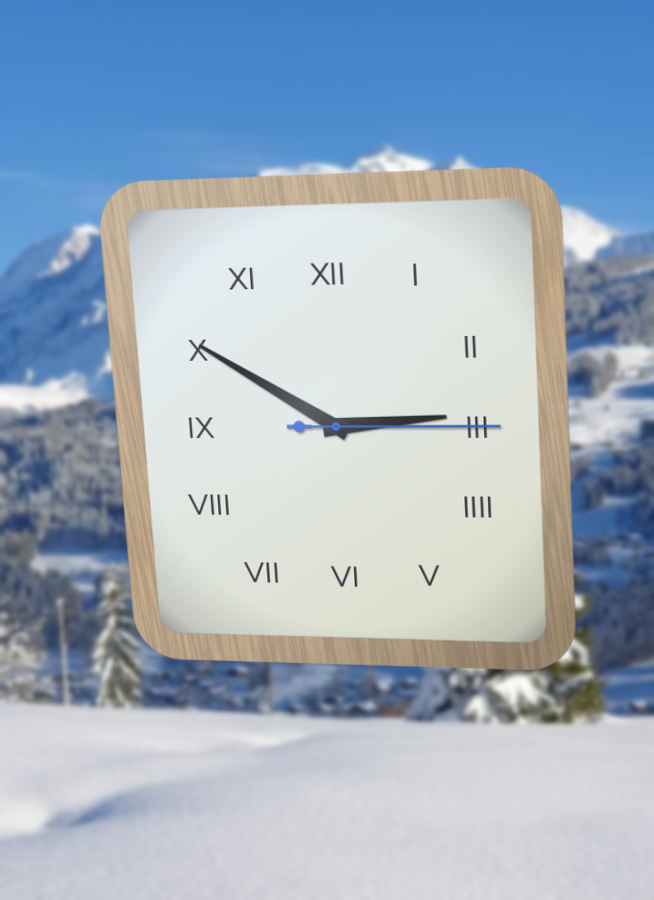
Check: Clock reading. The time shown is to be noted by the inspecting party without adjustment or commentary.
2:50:15
